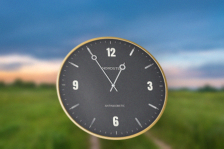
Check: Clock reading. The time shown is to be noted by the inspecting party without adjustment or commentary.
12:55
